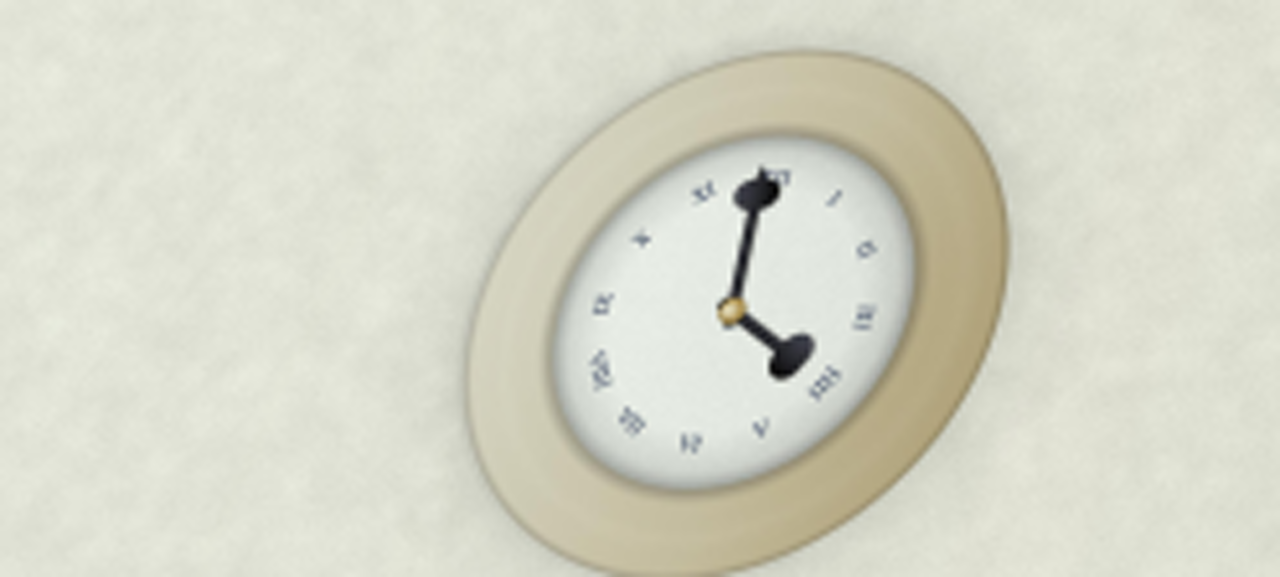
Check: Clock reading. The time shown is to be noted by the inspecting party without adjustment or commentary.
3:59
